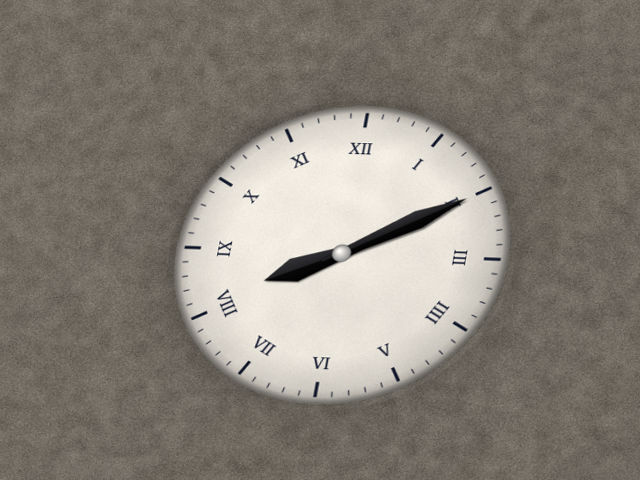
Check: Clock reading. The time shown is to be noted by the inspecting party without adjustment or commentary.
8:10
